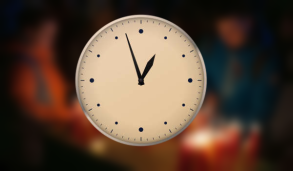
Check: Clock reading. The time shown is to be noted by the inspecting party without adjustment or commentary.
12:57
